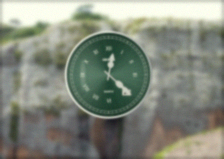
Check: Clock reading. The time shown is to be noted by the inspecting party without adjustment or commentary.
12:22
